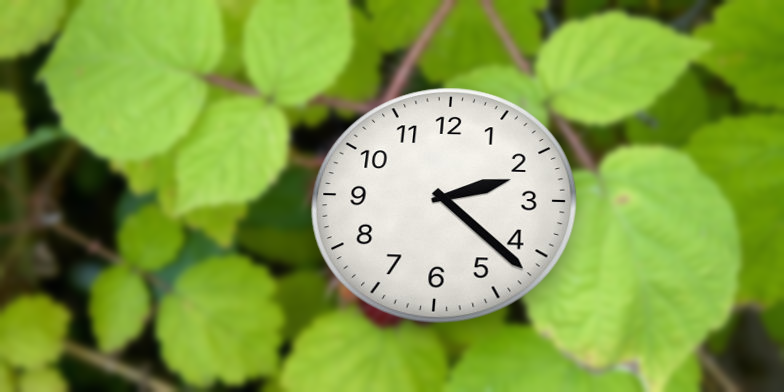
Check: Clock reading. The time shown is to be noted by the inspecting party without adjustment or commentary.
2:22
